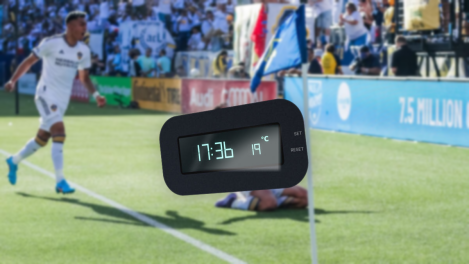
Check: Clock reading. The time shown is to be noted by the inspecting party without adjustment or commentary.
17:36
